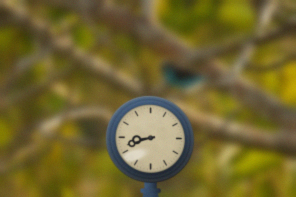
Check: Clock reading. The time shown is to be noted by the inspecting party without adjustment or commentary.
8:42
